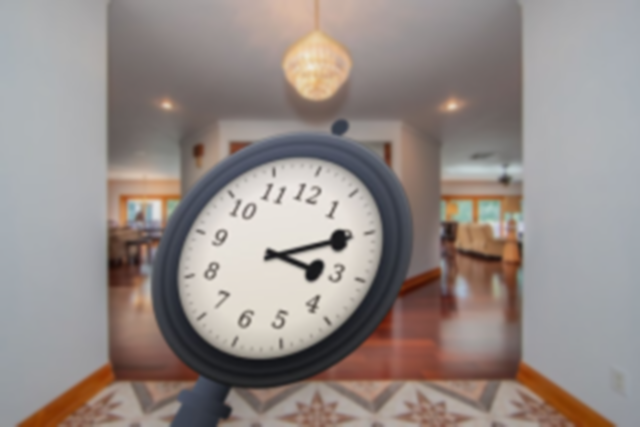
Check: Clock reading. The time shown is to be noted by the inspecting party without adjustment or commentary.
3:10
